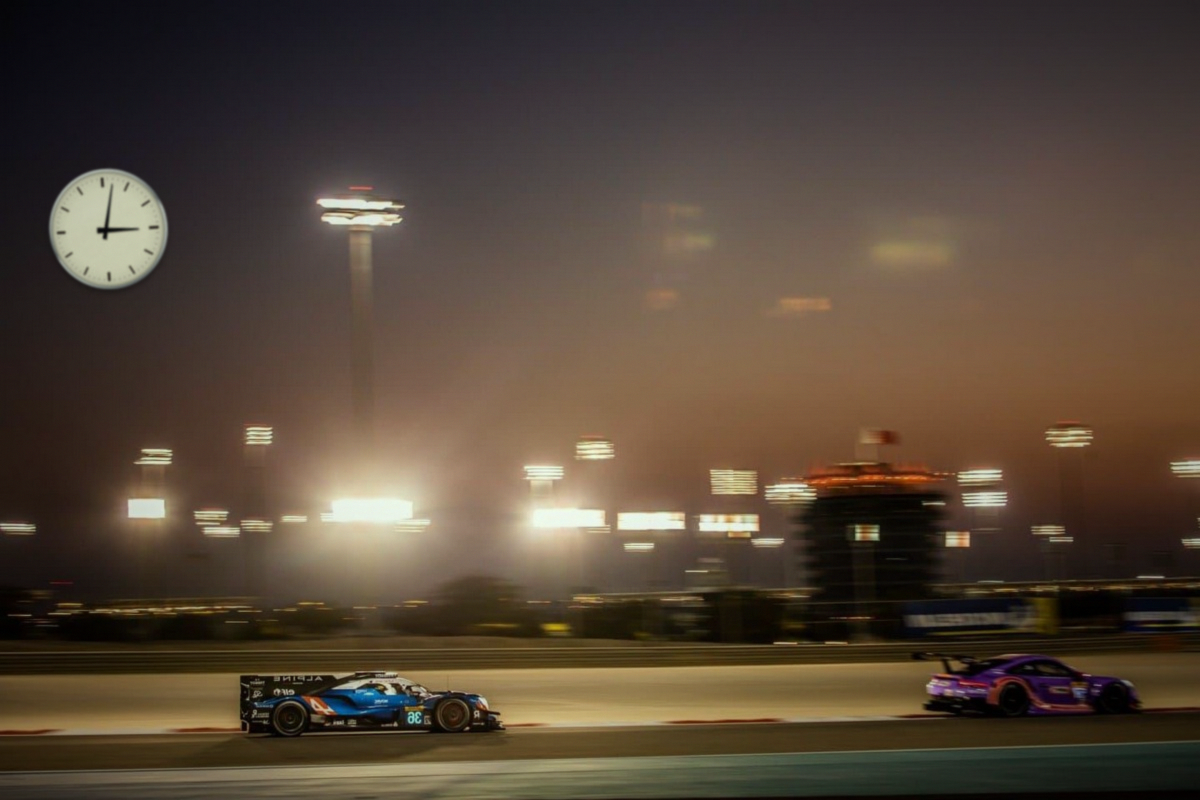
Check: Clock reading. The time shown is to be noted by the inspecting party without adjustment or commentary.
3:02
